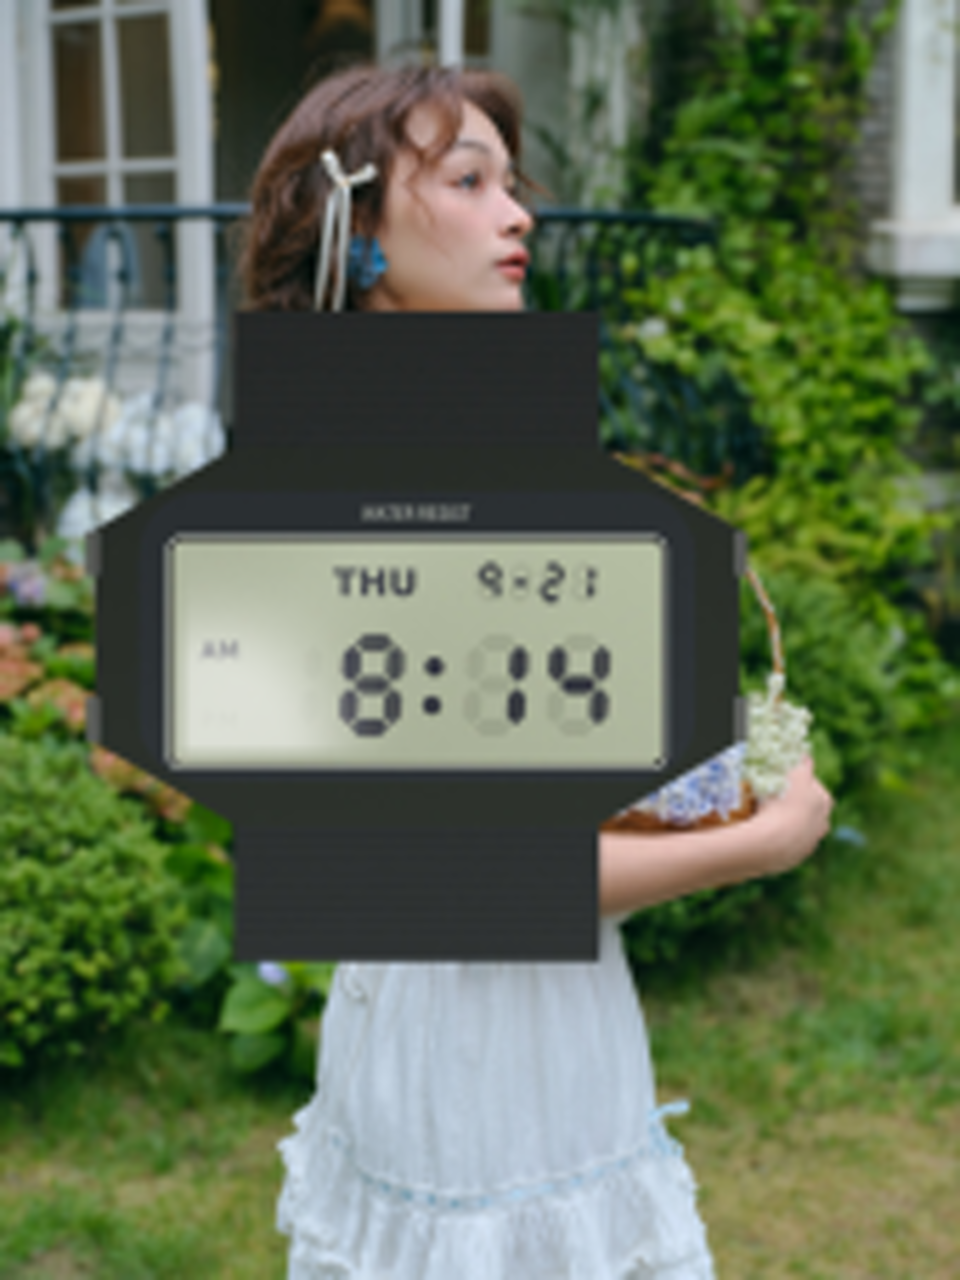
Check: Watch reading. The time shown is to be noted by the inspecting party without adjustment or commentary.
8:14
